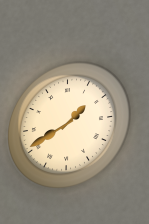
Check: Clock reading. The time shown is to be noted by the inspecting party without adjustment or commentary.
1:41
